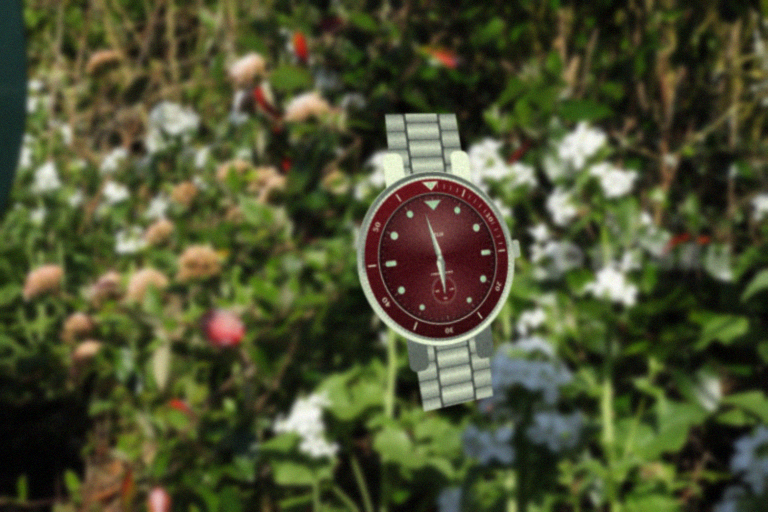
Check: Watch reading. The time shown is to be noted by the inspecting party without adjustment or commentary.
5:58
